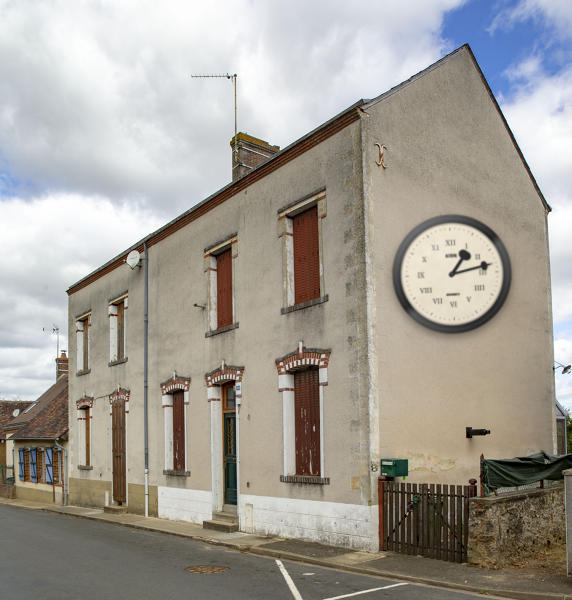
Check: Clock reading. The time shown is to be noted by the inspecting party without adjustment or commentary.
1:13
